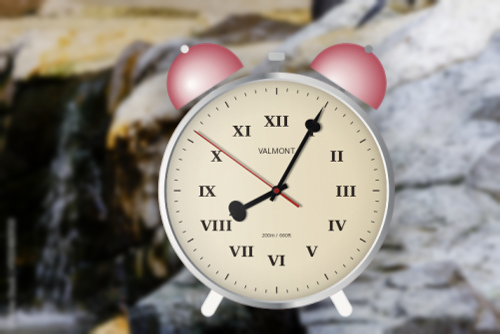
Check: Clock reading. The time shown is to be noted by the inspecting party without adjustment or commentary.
8:04:51
